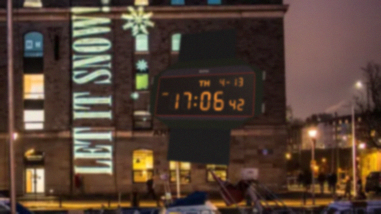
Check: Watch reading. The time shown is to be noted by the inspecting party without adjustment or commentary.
17:06
